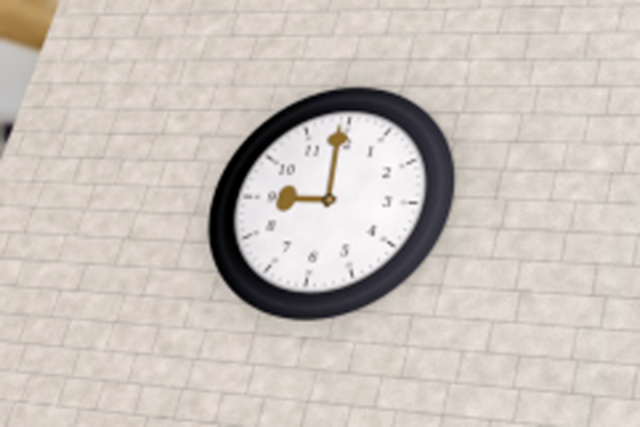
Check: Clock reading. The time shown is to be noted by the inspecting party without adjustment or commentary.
8:59
